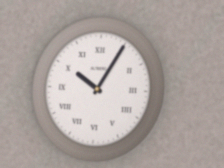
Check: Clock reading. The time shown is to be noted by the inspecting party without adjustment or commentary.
10:05
